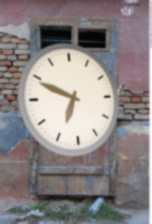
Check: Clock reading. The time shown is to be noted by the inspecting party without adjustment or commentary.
6:49
